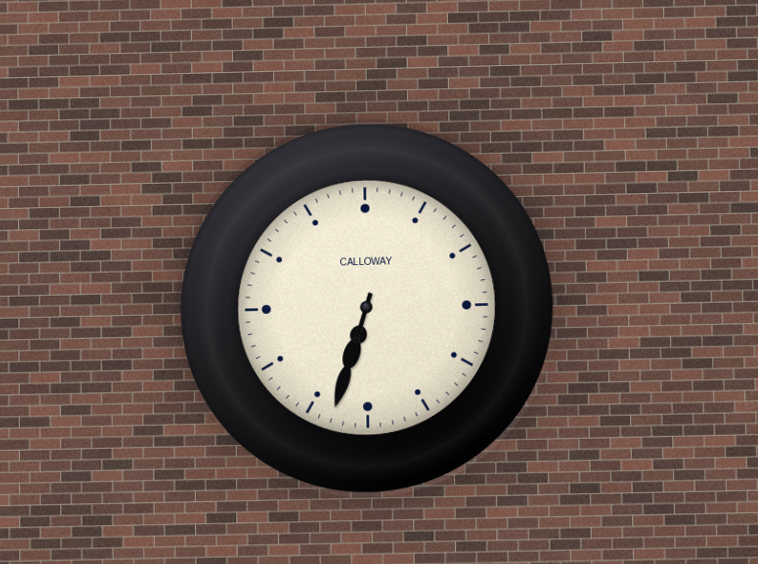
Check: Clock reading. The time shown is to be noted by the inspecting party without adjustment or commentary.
6:33
